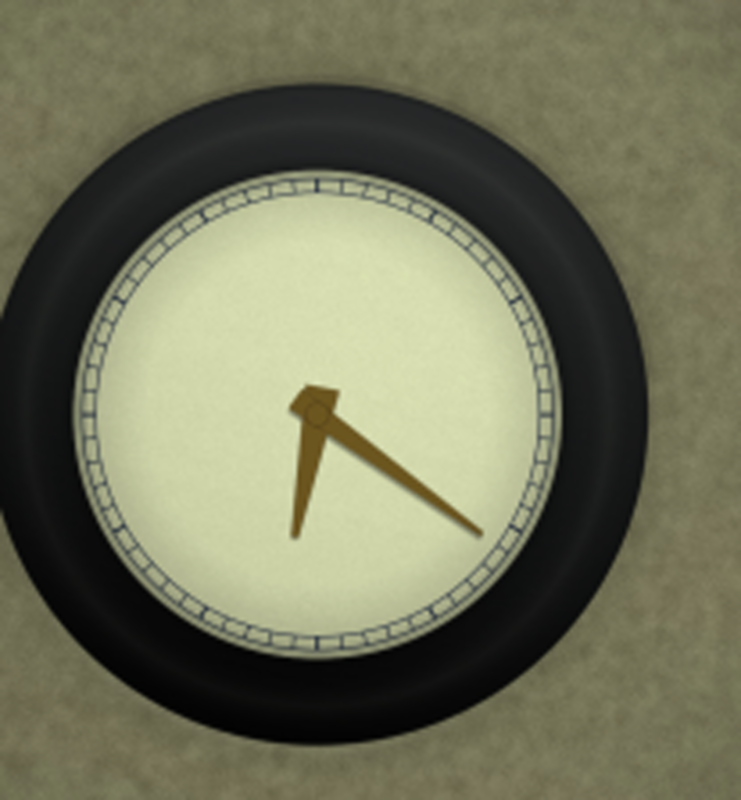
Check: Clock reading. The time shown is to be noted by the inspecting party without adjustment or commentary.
6:21
